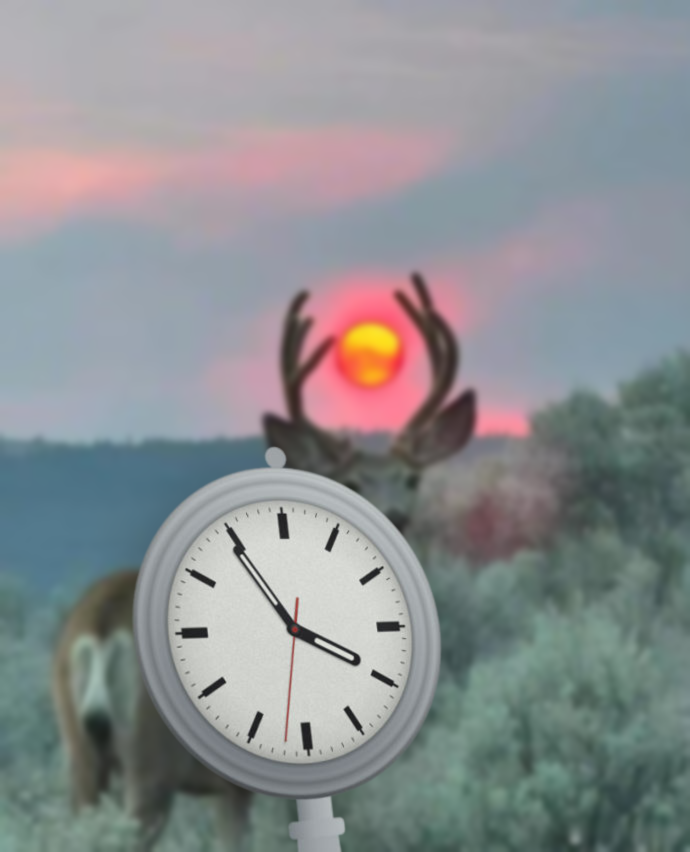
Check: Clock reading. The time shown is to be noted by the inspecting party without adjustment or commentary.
3:54:32
